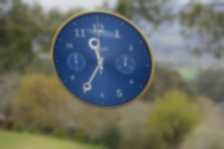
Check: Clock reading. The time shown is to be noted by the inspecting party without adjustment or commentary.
11:35
